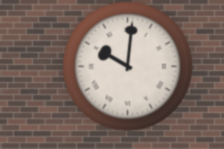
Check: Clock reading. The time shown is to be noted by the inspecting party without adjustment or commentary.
10:01
